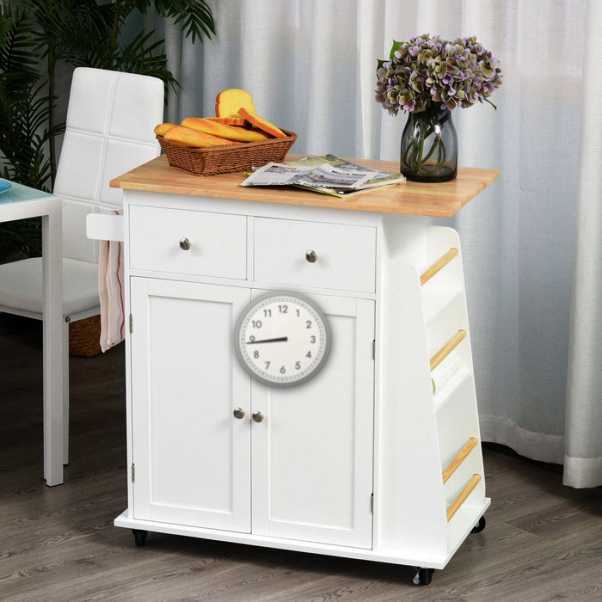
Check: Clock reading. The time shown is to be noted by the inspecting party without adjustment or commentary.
8:44
